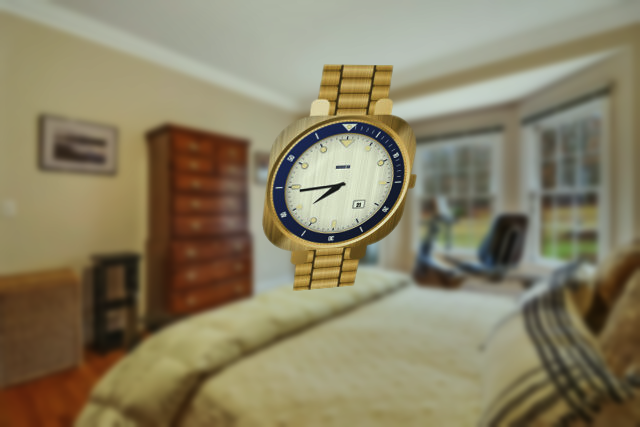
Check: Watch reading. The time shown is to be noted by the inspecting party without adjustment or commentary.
7:44
